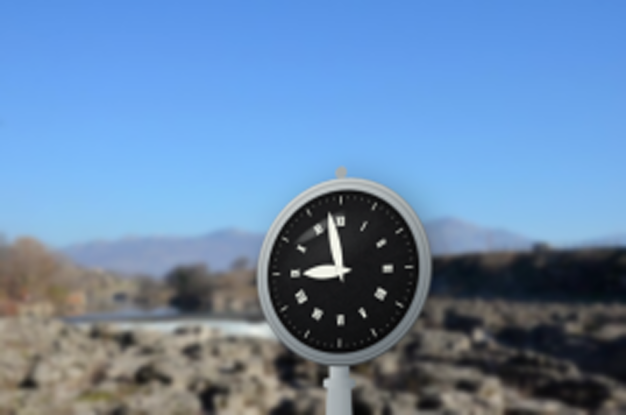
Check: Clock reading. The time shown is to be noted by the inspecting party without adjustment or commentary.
8:58
